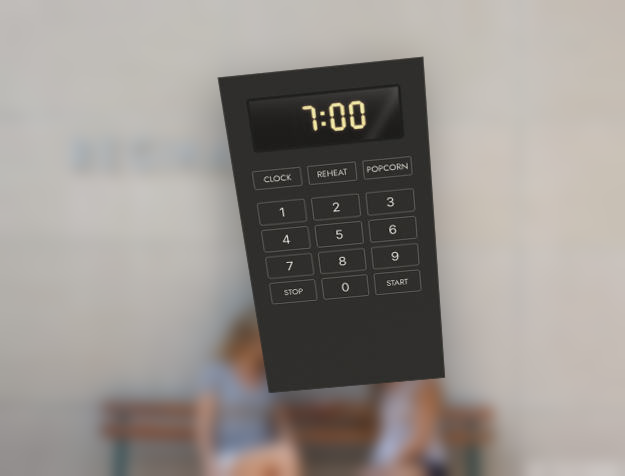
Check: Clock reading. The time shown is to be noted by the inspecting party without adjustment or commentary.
7:00
